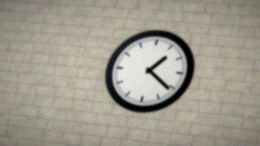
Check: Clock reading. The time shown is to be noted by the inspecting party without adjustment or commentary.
1:21
